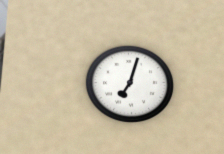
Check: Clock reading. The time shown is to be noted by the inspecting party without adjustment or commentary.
7:03
